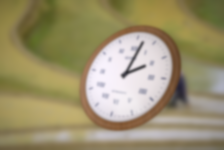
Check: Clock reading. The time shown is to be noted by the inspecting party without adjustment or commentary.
2:02
